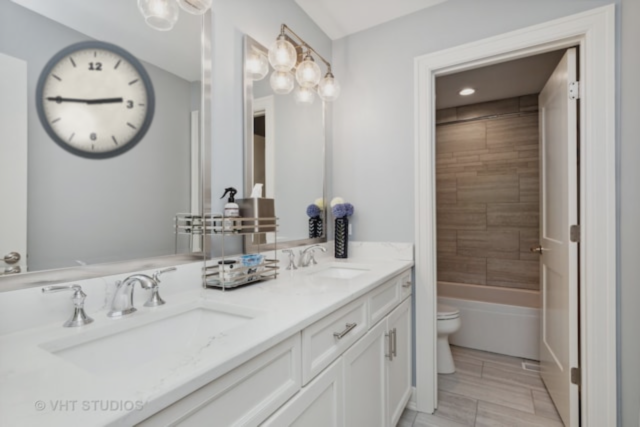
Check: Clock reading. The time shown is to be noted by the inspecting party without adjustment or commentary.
2:45
